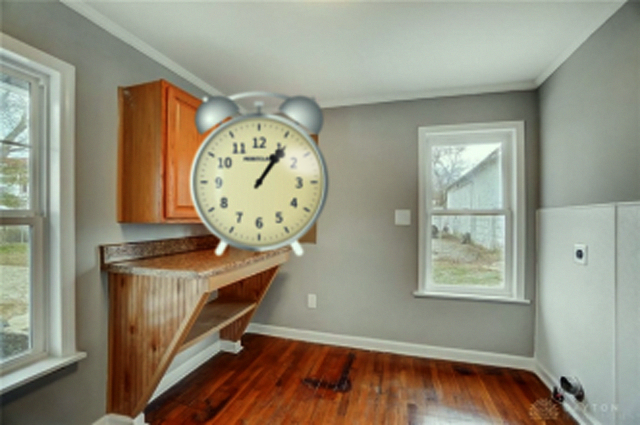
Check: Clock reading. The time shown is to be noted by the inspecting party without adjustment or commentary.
1:06
